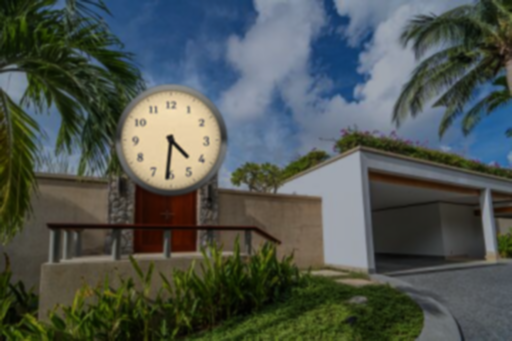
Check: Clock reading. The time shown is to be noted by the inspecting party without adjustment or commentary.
4:31
